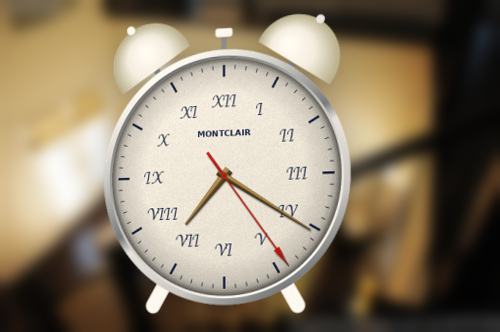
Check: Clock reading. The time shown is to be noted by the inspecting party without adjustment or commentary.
7:20:24
